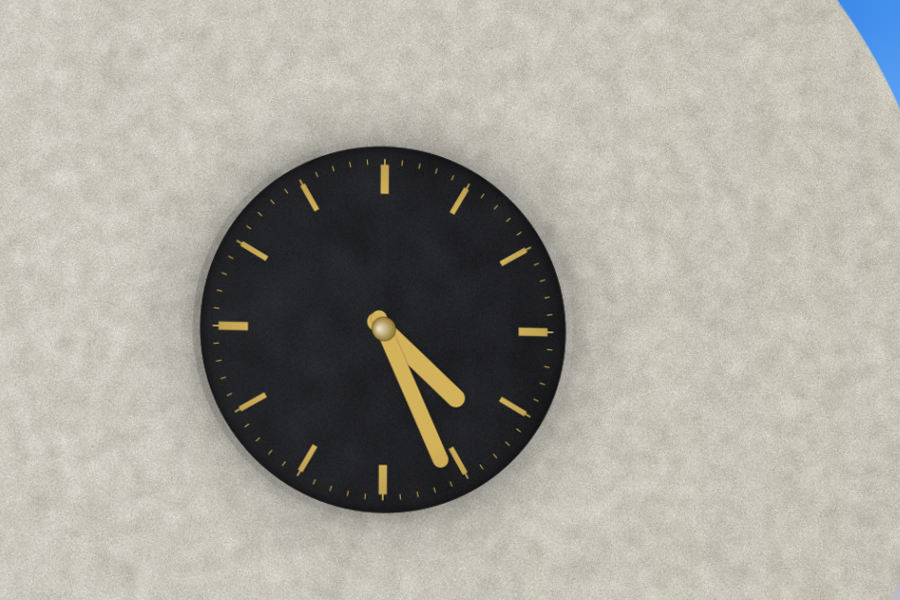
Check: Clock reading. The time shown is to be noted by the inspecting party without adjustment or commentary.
4:26
